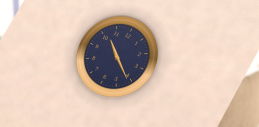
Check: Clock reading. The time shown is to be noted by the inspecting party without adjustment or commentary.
10:21
